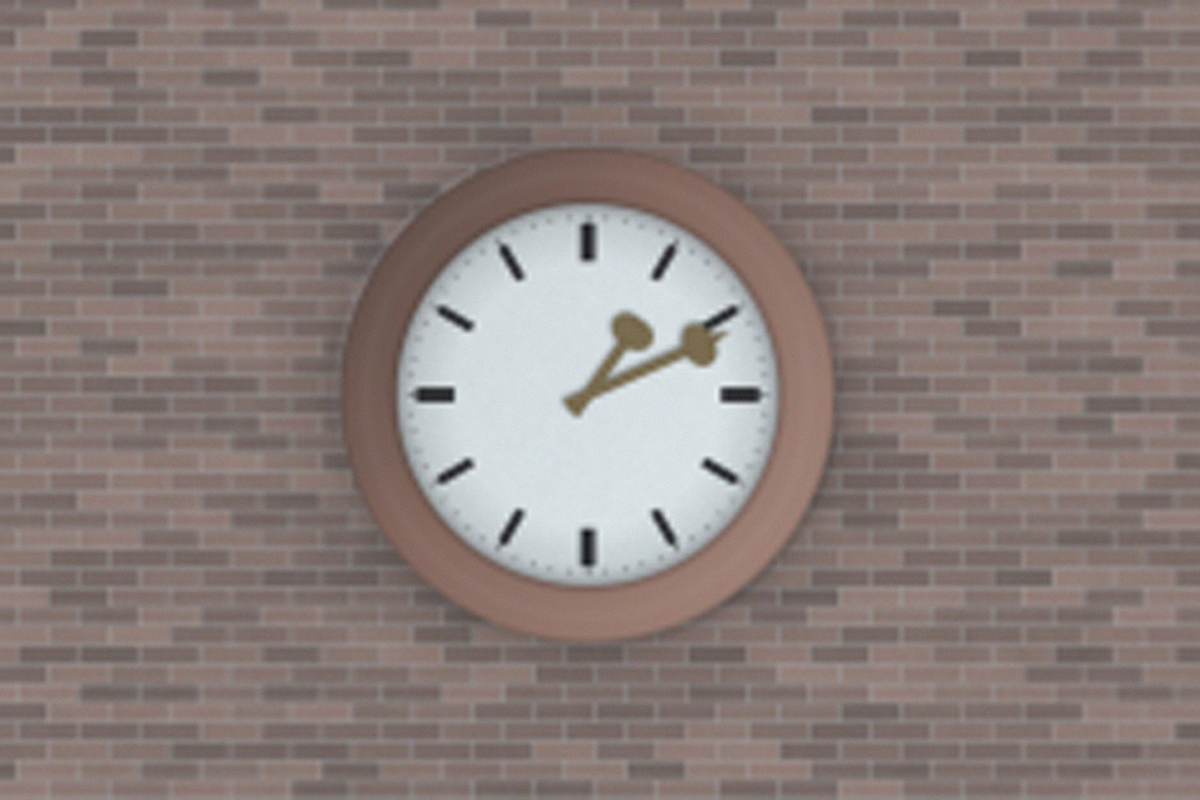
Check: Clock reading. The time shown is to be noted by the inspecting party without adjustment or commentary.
1:11
